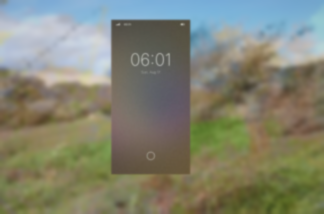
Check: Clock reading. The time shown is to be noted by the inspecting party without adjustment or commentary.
6:01
